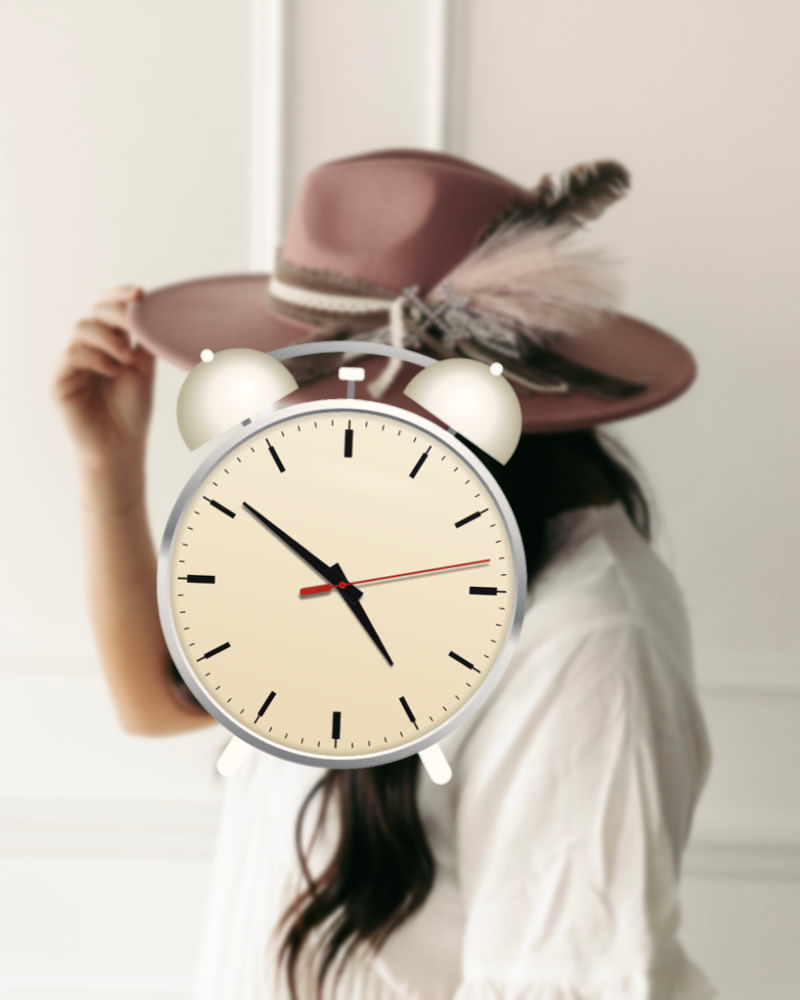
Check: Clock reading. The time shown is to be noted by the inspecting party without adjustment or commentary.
4:51:13
